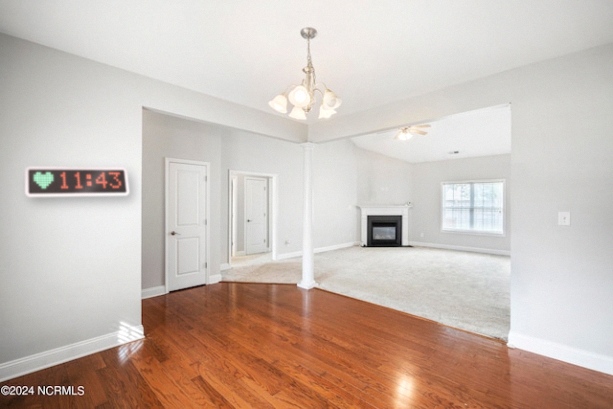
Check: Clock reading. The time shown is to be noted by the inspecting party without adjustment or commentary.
11:43
